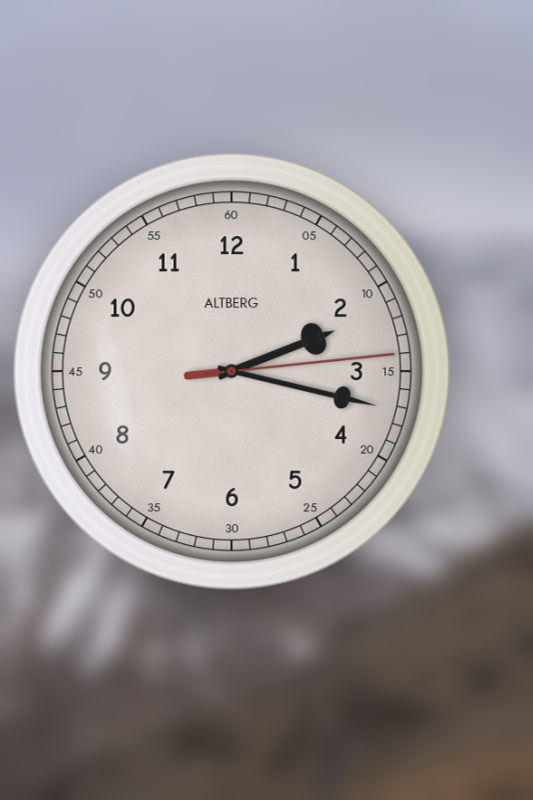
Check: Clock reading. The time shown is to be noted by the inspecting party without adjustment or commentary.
2:17:14
